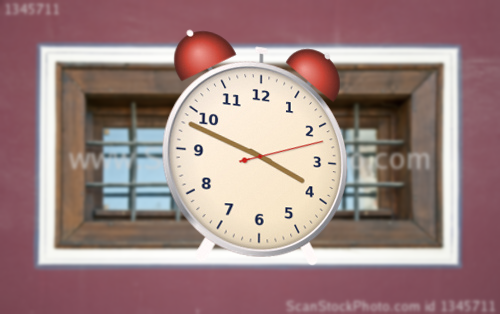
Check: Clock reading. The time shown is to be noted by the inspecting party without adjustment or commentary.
3:48:12
